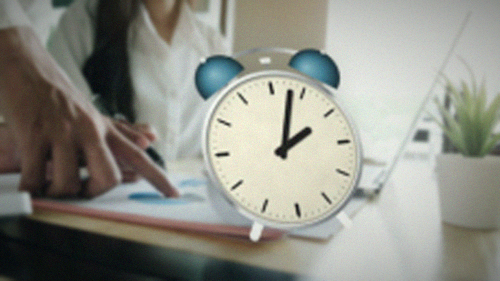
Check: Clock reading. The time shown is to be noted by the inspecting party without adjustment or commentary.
2:03
